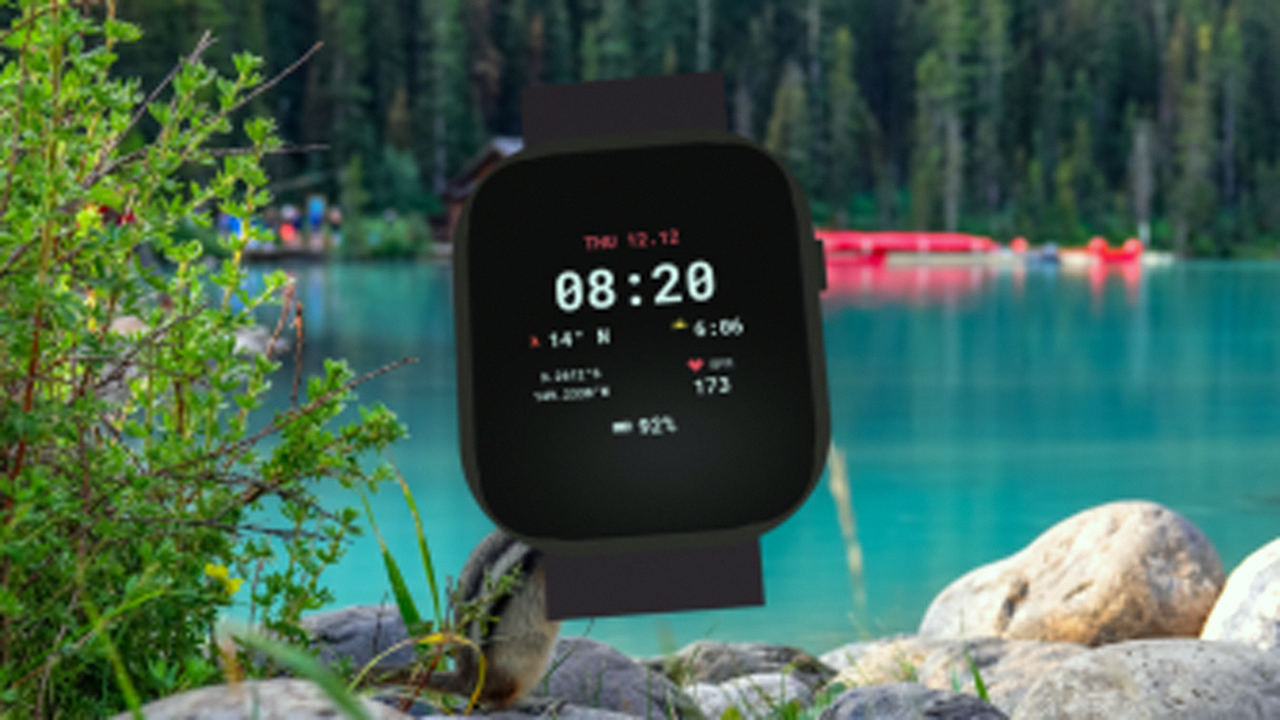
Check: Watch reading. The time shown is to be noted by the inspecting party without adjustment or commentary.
8:20
